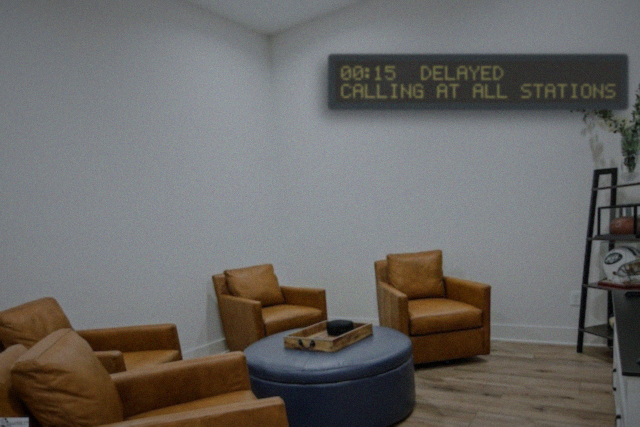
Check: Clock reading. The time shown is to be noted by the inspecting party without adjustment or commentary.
0:15
